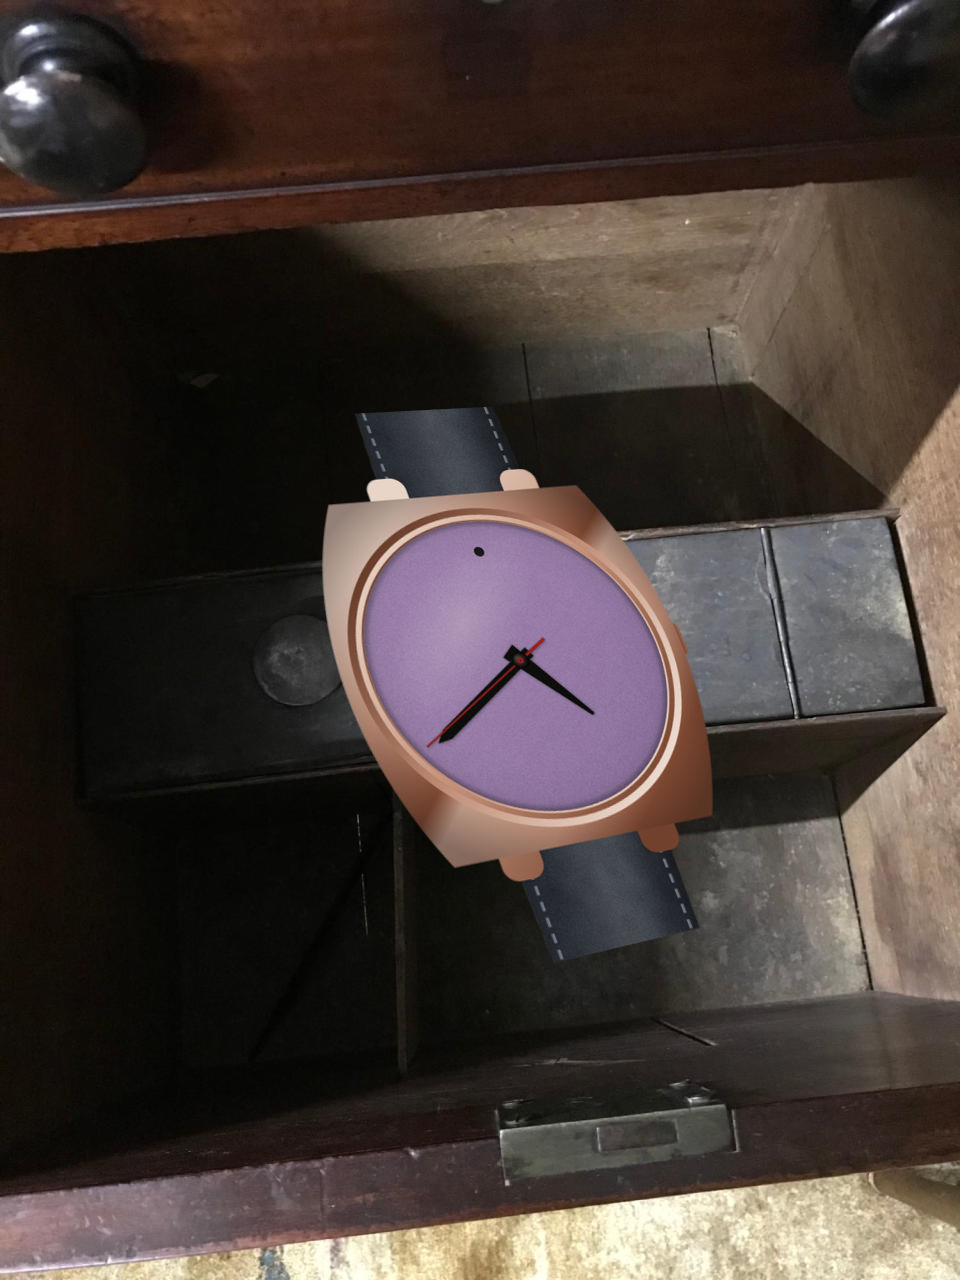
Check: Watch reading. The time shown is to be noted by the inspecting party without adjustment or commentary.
4:39:40
